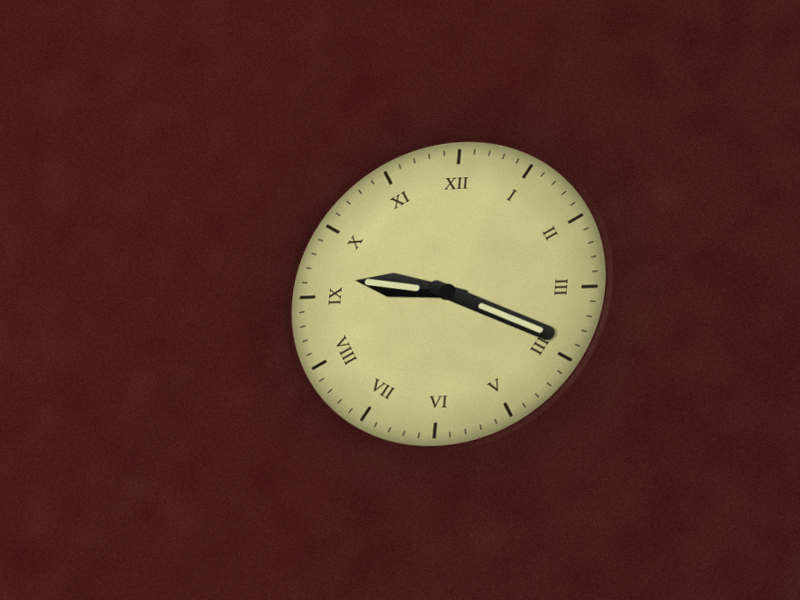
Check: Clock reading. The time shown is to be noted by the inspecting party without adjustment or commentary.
9:19
